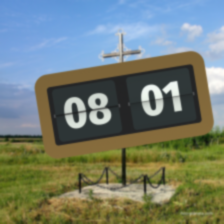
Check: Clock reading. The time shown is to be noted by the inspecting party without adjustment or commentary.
8:01
